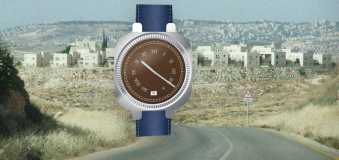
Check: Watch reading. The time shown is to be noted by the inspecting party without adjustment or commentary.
10:21
